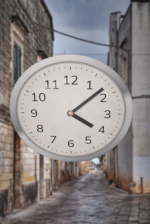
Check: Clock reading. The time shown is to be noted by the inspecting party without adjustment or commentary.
4:08
